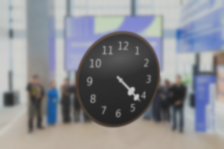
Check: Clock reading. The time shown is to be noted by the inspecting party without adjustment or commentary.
4:22
